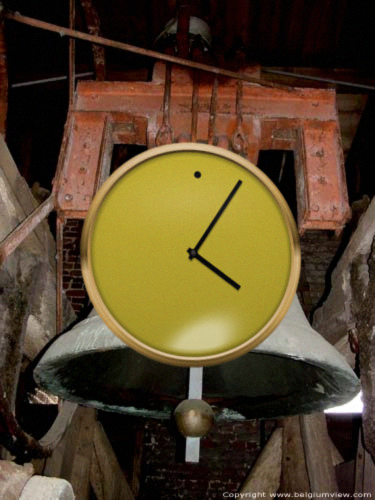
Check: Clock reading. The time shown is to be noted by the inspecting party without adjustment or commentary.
4:05
